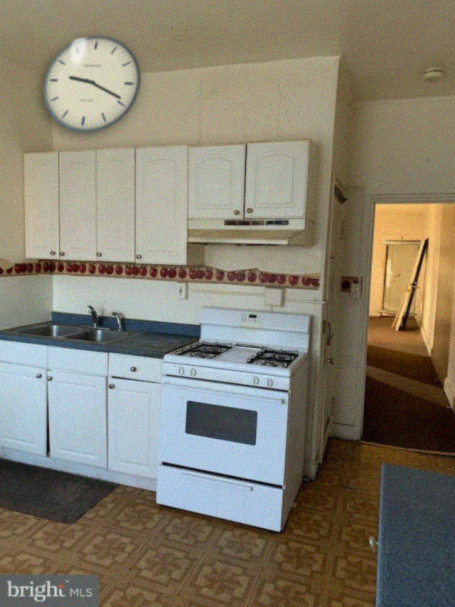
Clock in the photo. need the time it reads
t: 9:19
